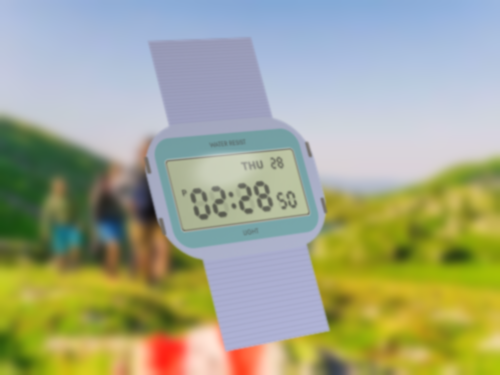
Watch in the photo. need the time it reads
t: 2:28:50
